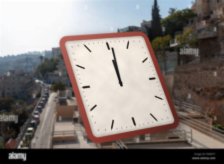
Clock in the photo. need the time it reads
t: 12:01
